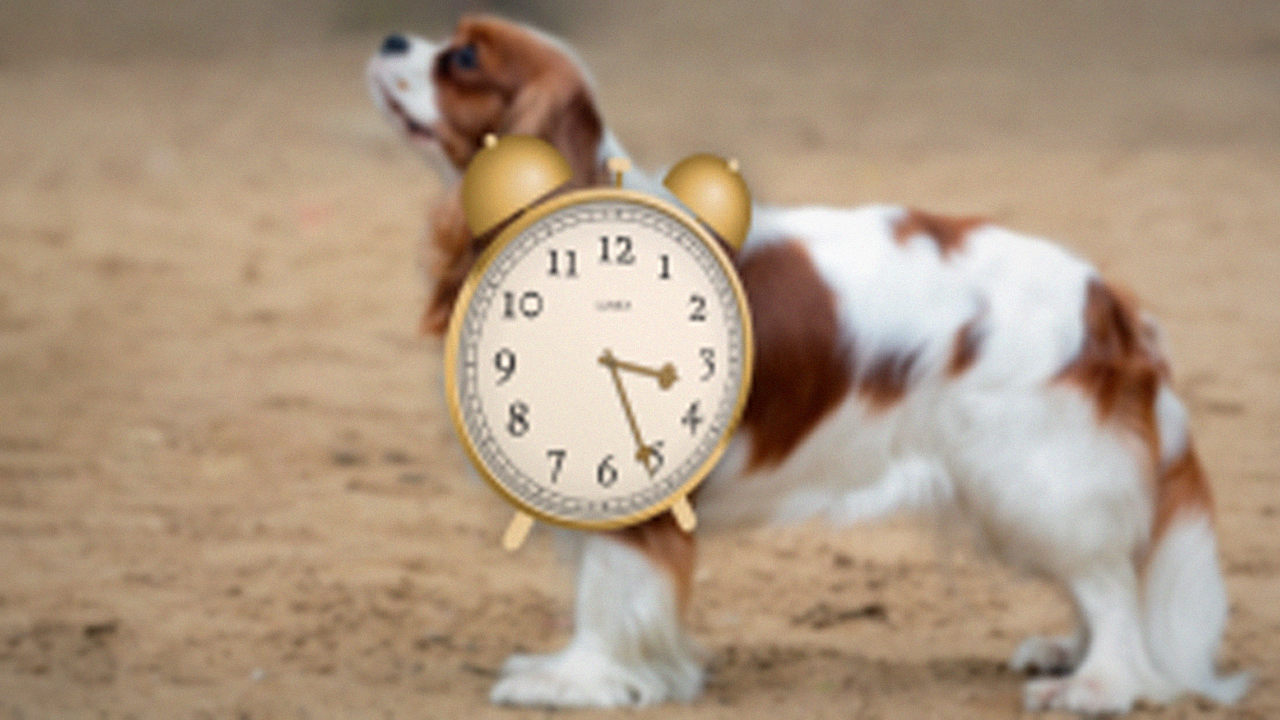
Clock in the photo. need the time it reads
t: 3:26
